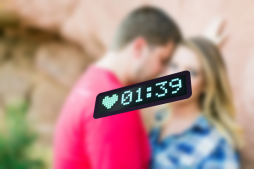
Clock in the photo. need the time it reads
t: 1:39
